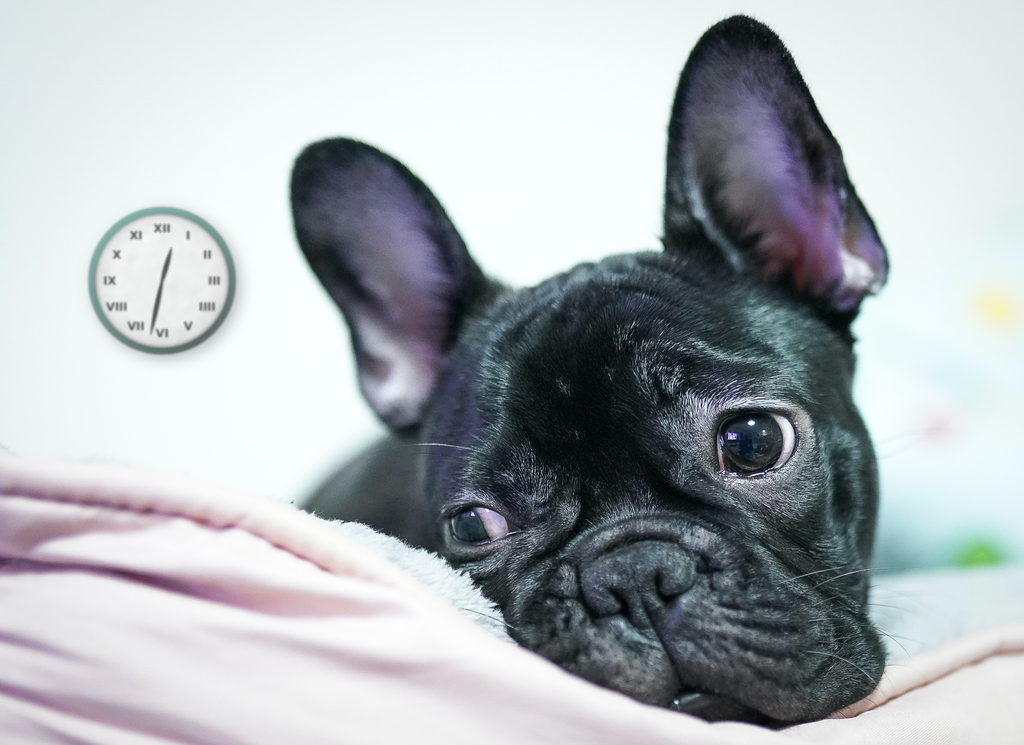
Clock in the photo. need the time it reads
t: 12:32
